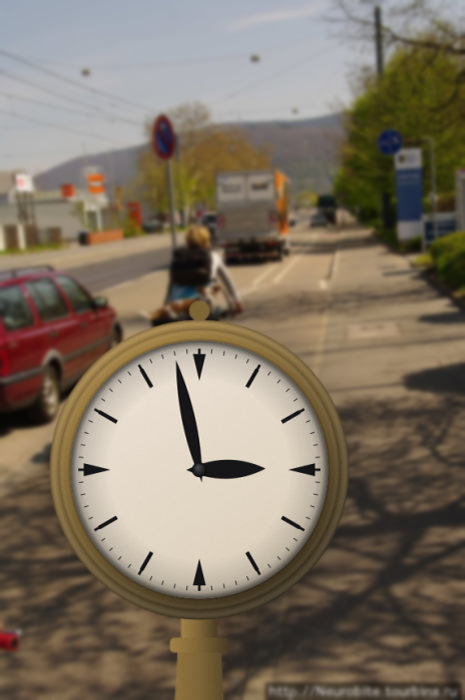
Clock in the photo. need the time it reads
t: 2:58
